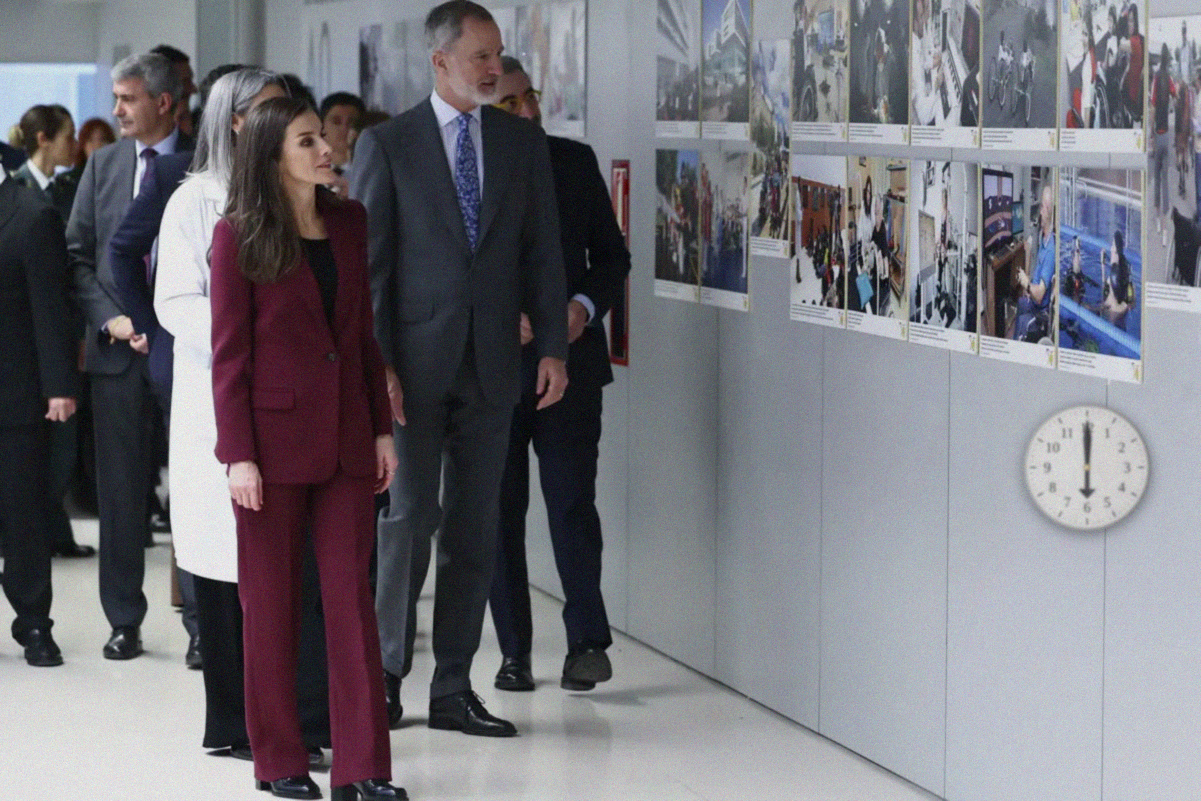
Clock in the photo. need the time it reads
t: 6:00
